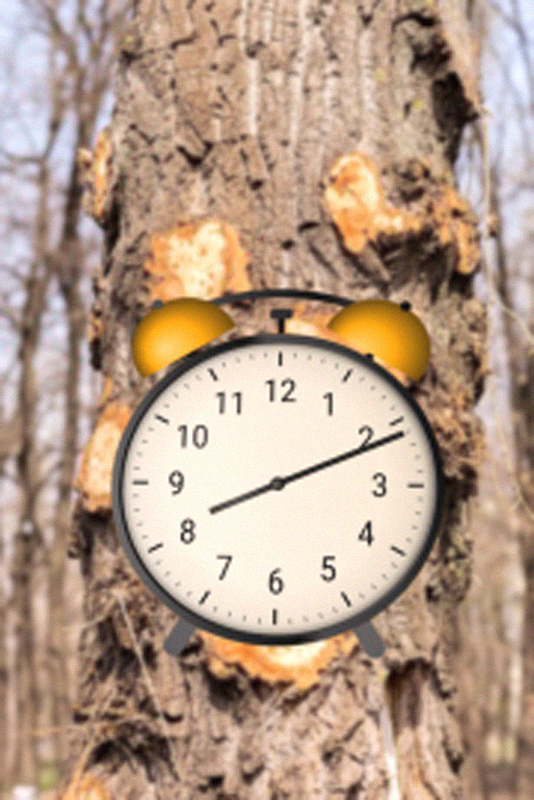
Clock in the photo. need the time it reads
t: 8:11
